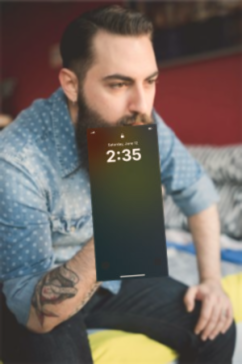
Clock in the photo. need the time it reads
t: 2:35
